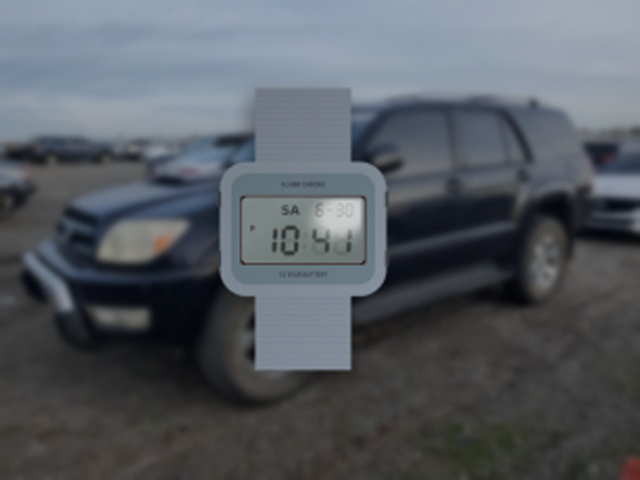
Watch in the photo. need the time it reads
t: 10:41
